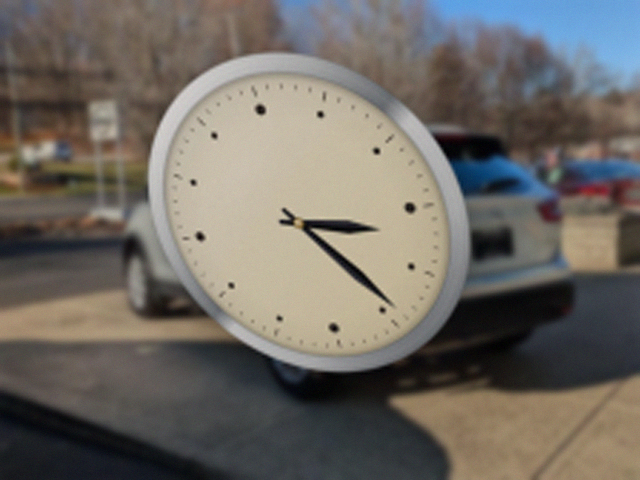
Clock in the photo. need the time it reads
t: 3:24
